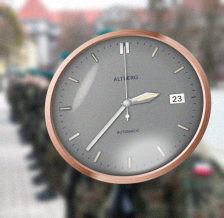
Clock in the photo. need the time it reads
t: 2:37:00
